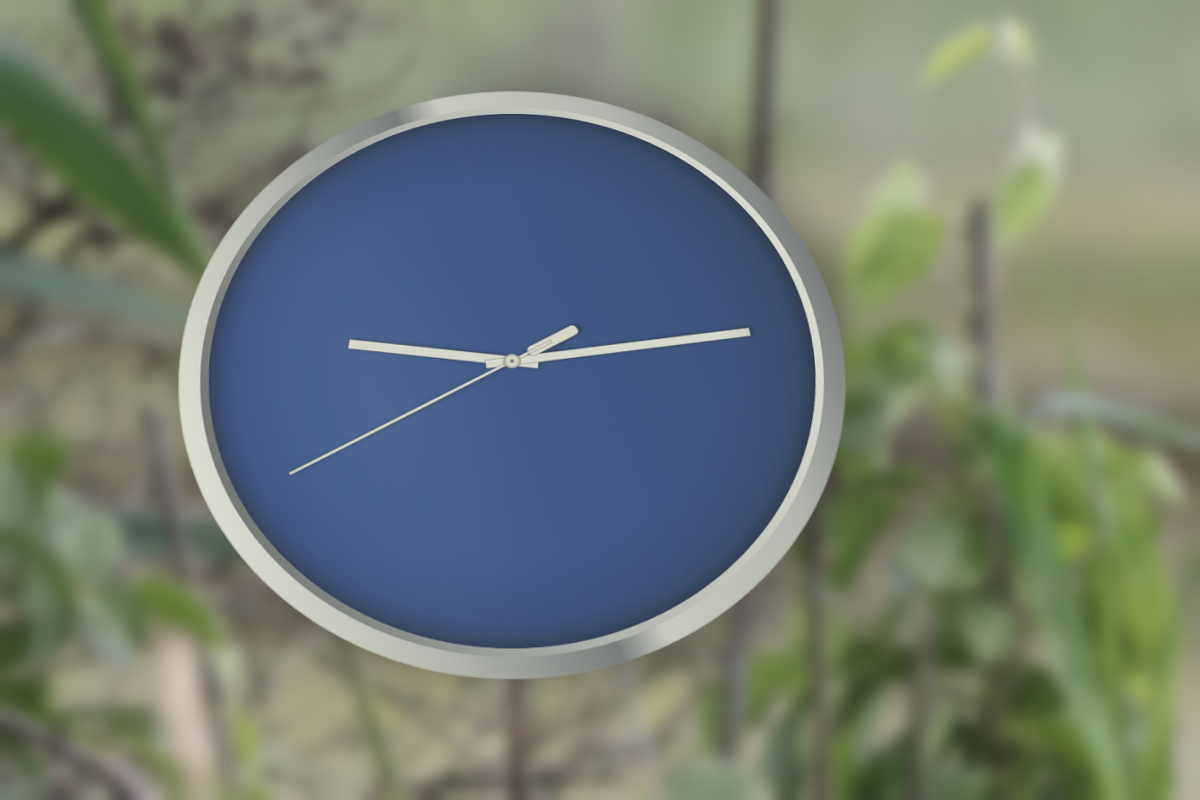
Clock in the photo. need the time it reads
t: 9:13:40
